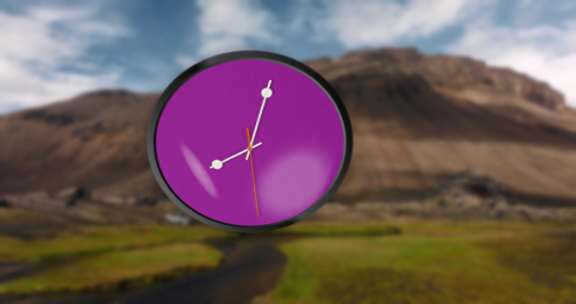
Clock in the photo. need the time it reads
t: 8:02:29
